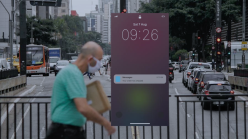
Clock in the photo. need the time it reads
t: 9:26
